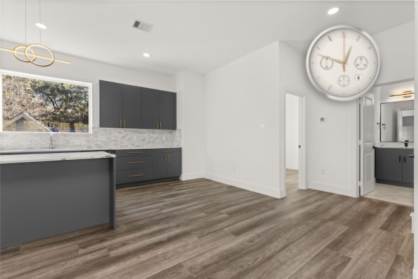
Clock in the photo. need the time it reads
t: 12:48
